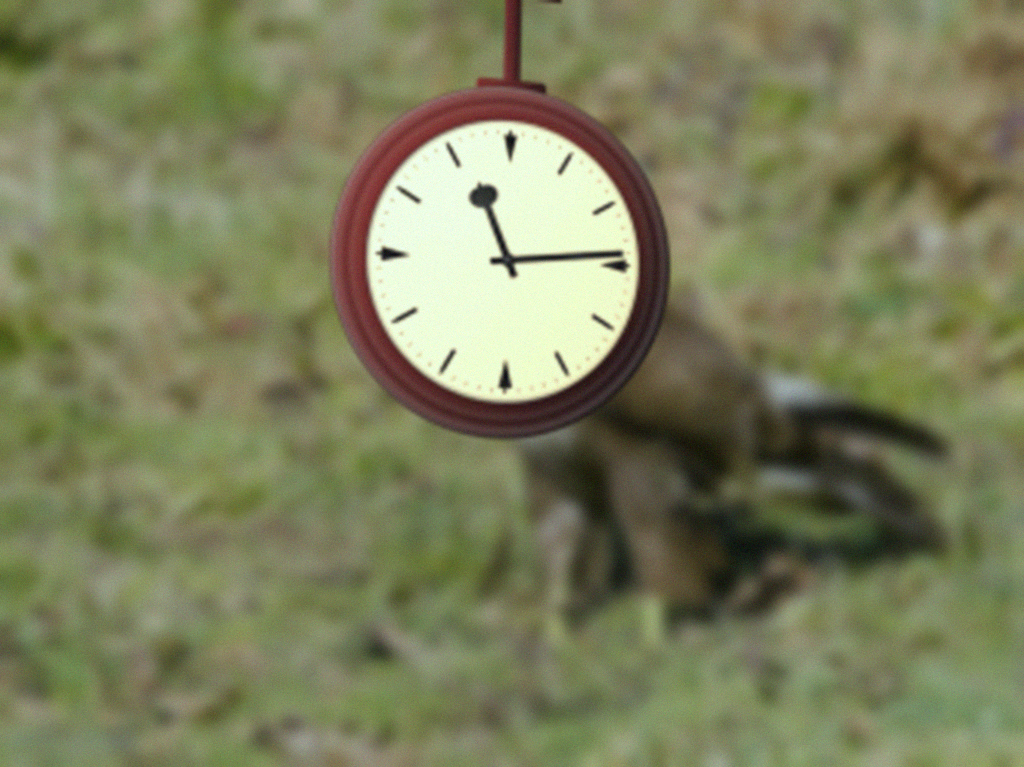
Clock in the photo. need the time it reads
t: 11:14
